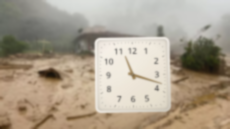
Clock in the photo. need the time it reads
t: 11:18
